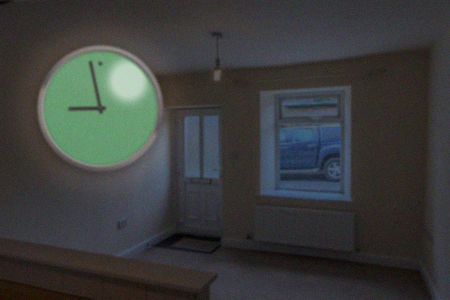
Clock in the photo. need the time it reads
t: 8:58
